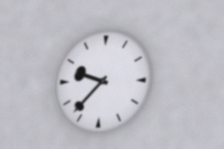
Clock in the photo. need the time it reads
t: 9:37
